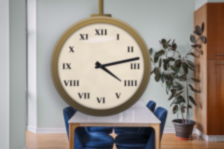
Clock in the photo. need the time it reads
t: 4:13
